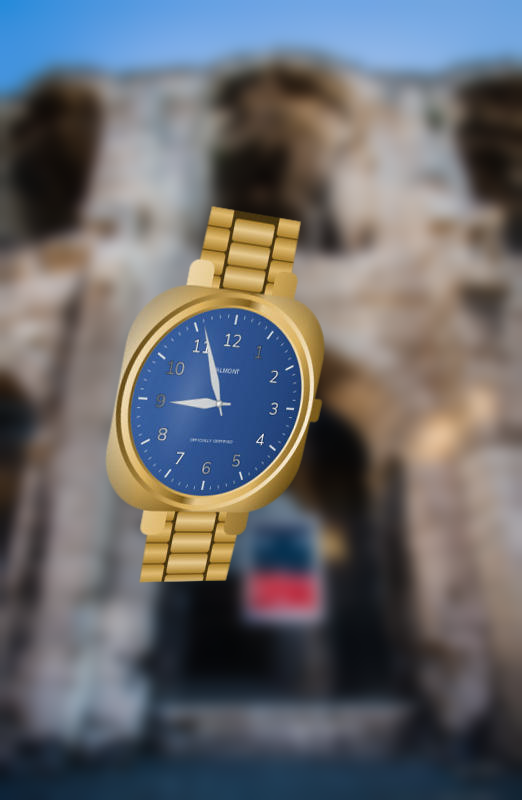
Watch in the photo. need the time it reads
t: 8:56
